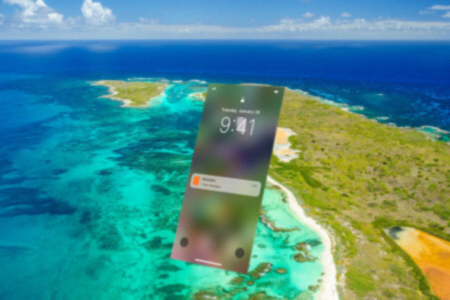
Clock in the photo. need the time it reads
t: 9:41
